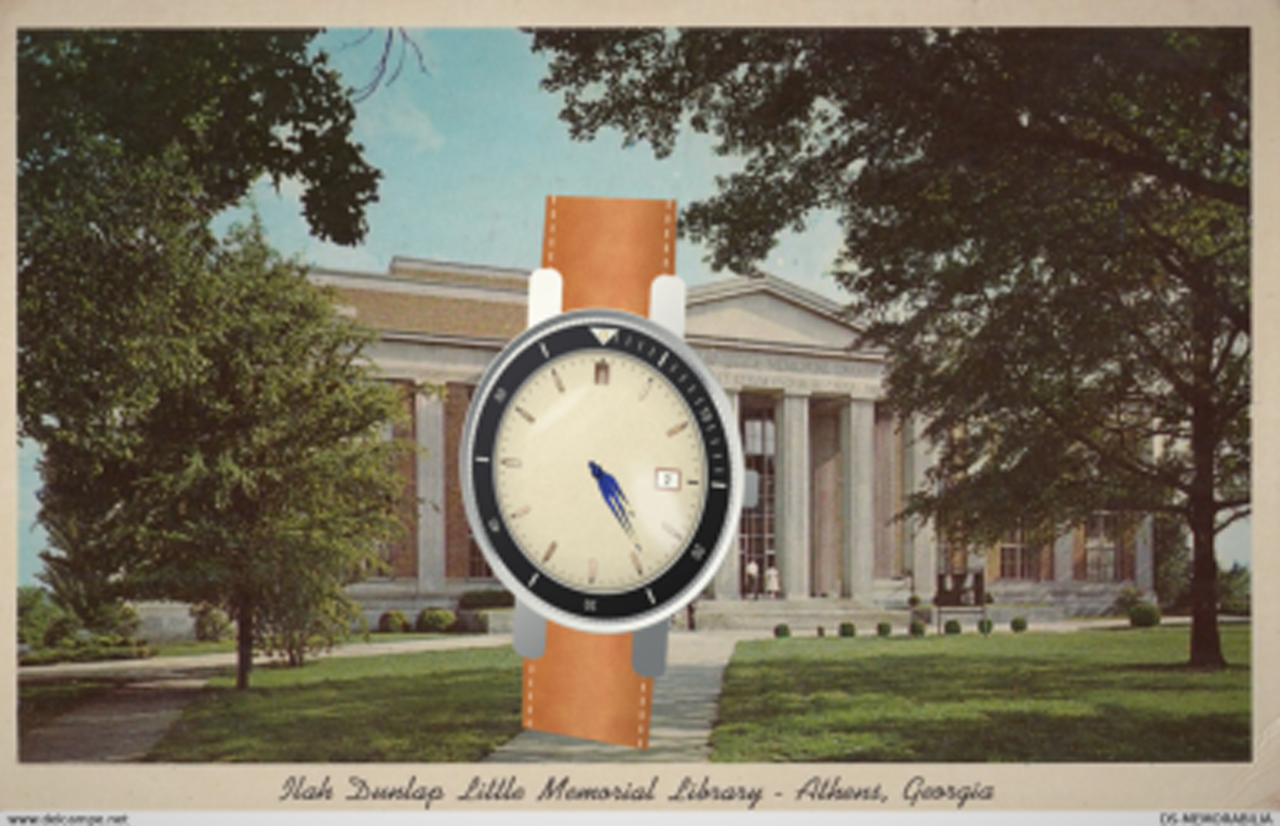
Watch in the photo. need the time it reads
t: 4:24
